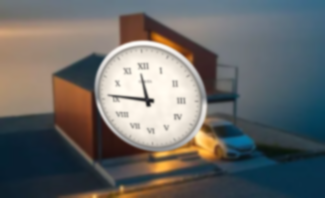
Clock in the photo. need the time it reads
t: 11:46
